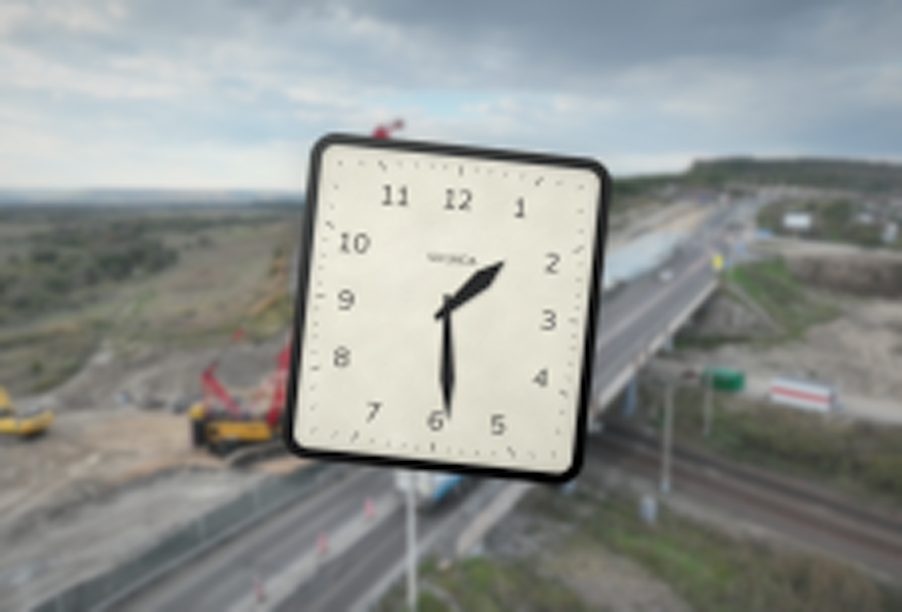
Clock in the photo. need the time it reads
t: 1:29
